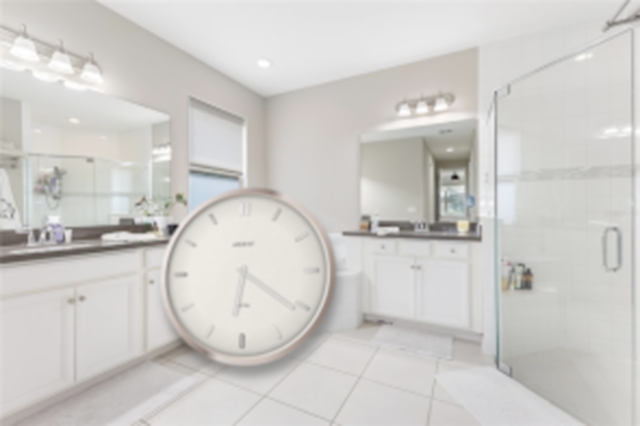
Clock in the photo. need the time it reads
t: 6:21
